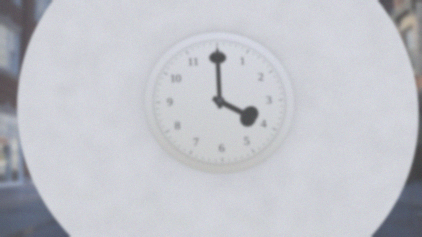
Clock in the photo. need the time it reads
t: 4:00
